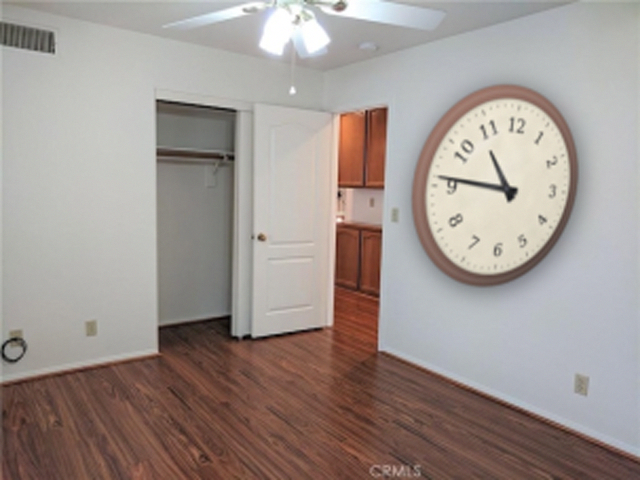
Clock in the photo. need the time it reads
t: 10:46
